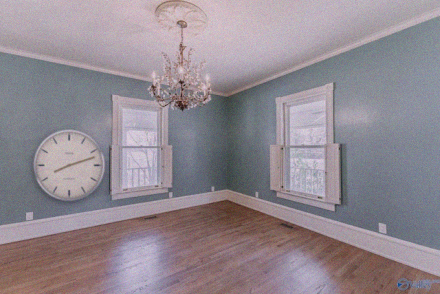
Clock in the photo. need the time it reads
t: 8:12
